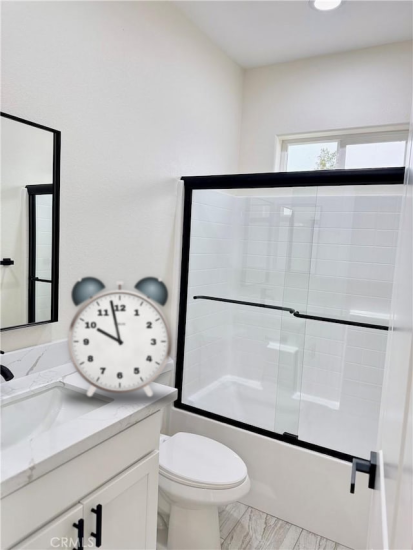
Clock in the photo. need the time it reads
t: 9:58
